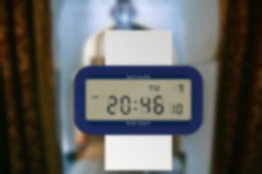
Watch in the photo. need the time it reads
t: 20:46
